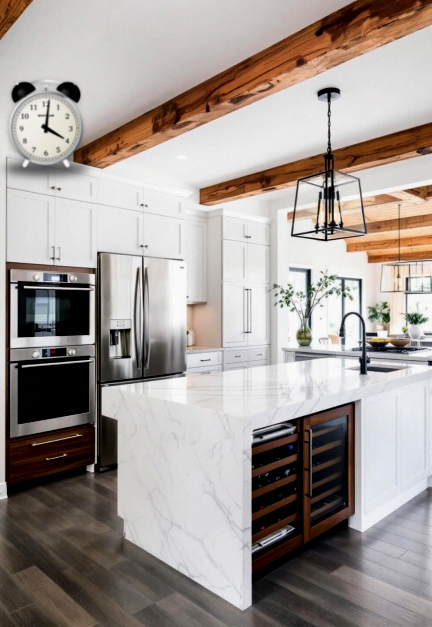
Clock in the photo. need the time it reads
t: 4:01
